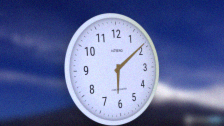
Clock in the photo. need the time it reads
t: 6:09
